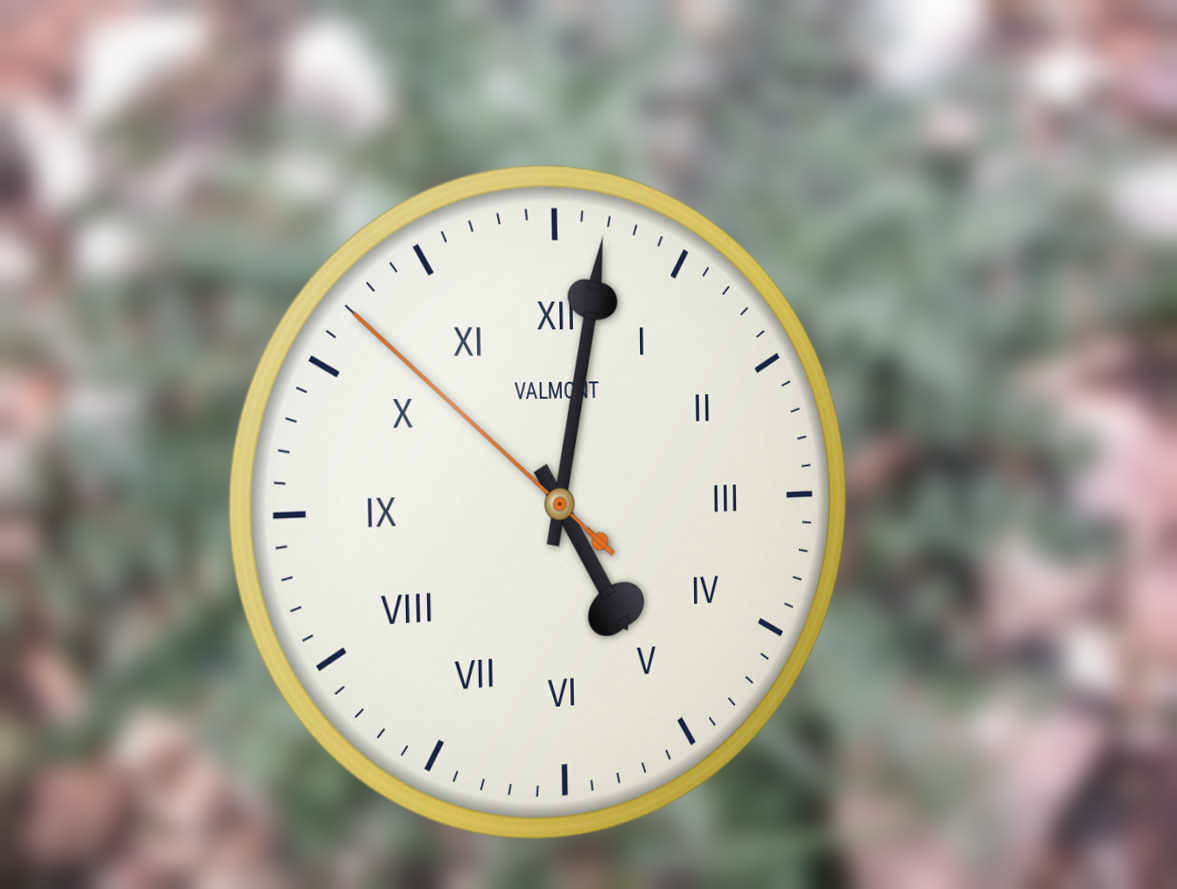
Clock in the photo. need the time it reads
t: 5:01:52
